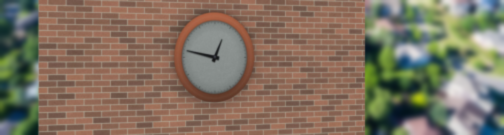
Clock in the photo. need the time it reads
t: 12:47
